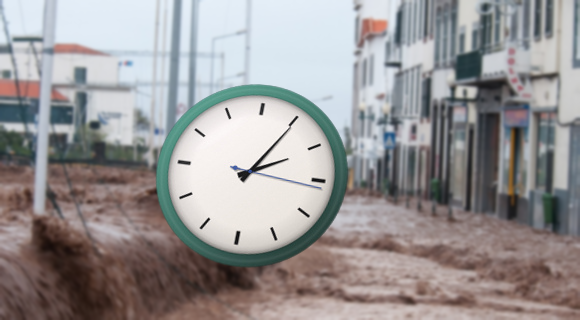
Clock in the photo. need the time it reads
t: 2:05:16
